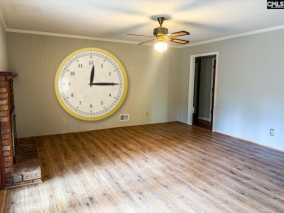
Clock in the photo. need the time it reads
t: 12:15
